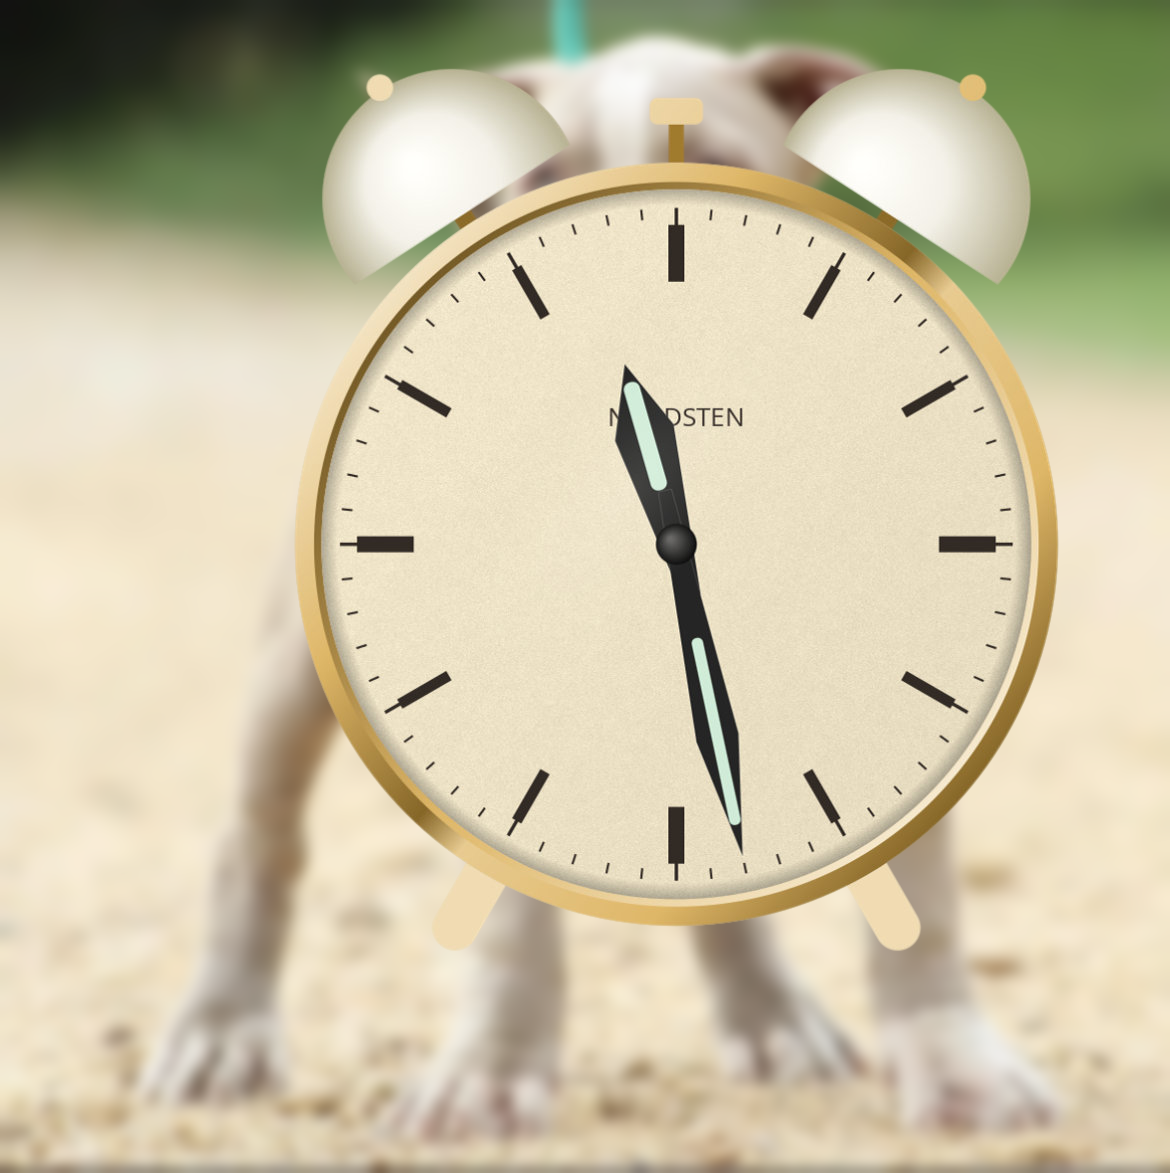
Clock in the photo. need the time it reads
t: 11:28
